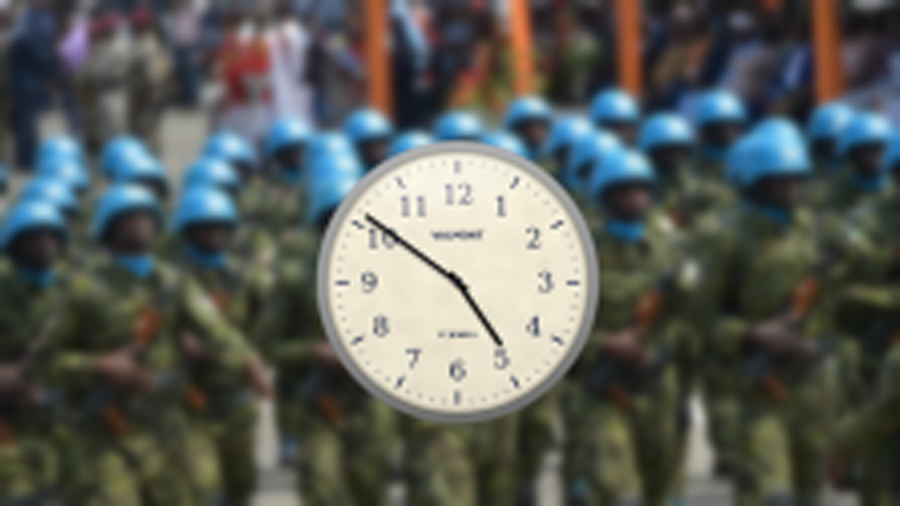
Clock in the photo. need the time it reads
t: 4:51
